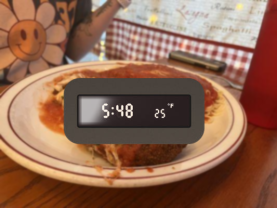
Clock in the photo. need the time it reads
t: 5:48
